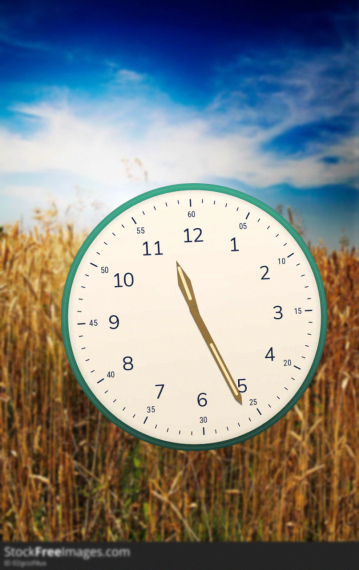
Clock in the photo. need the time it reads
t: 11:26
